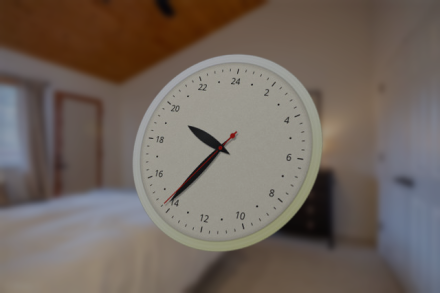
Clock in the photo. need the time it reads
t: 19:35:36
